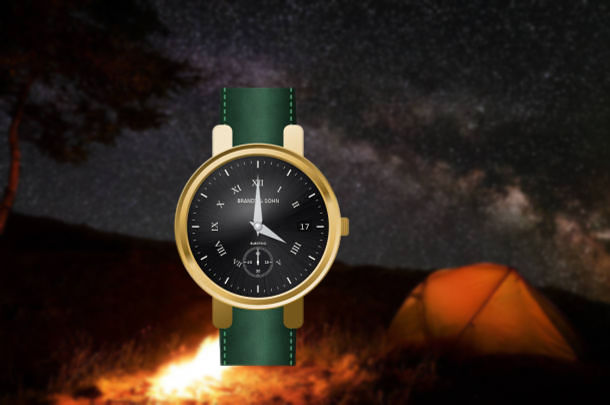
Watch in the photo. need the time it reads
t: 4:00
